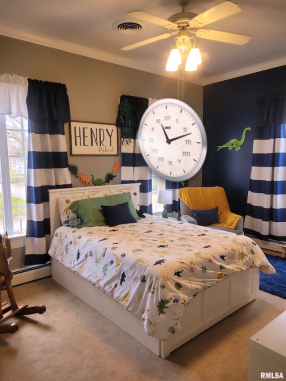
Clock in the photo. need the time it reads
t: 11:12
